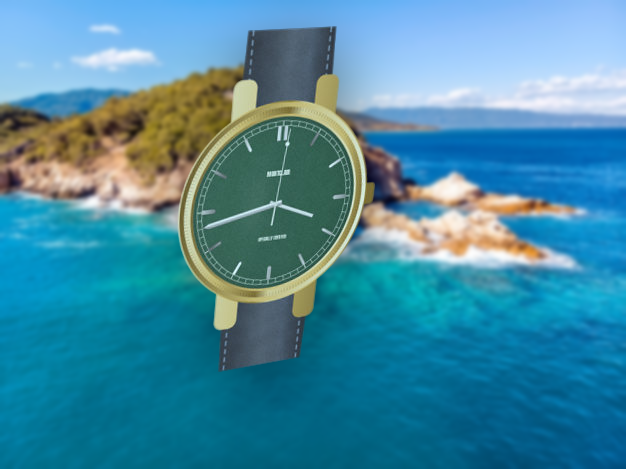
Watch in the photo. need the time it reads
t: 3:43:01
